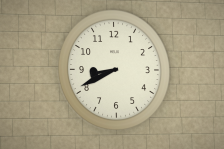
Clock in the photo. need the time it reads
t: 8:41
